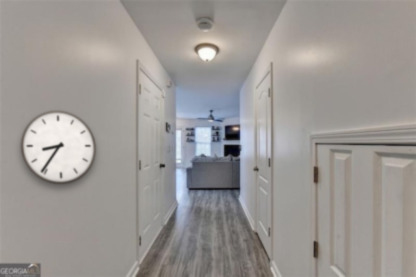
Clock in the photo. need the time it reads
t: 8:36
